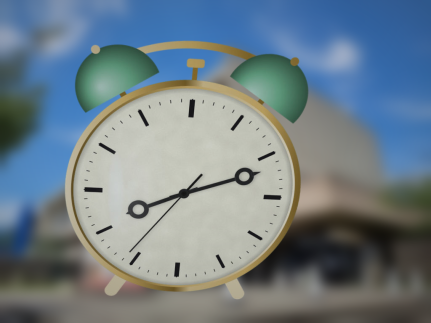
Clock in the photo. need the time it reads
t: 8:11:36
